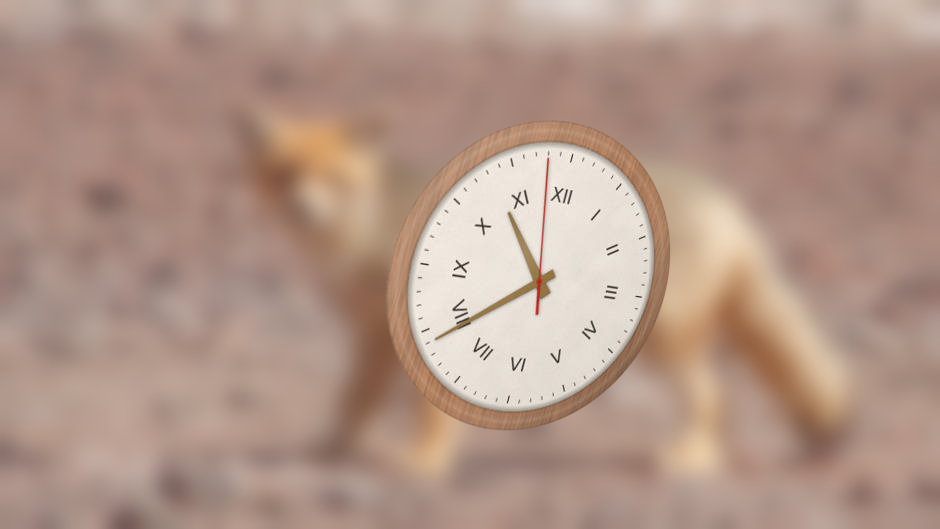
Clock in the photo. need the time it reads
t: 10:38:58
